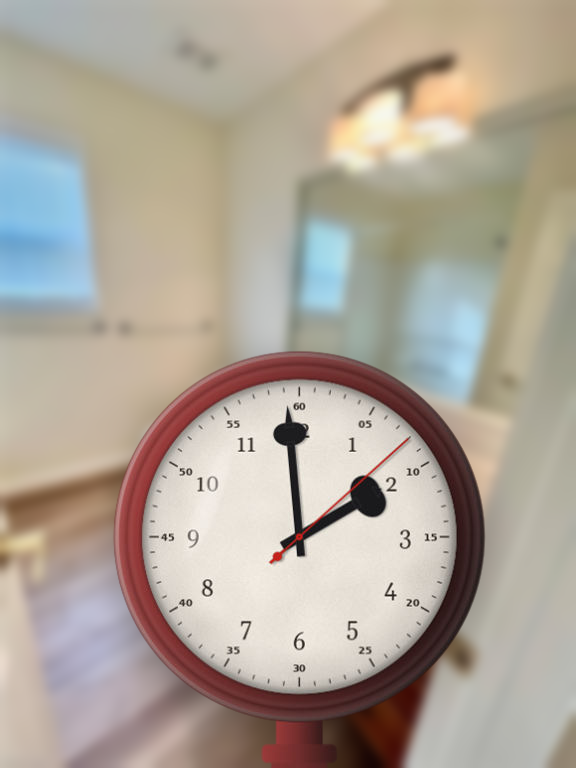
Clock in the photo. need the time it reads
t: 1:59:08
